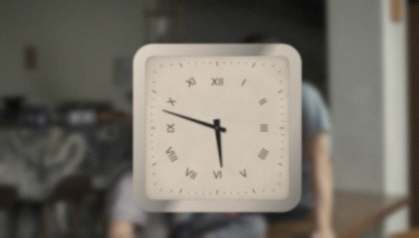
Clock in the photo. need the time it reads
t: 5:48
